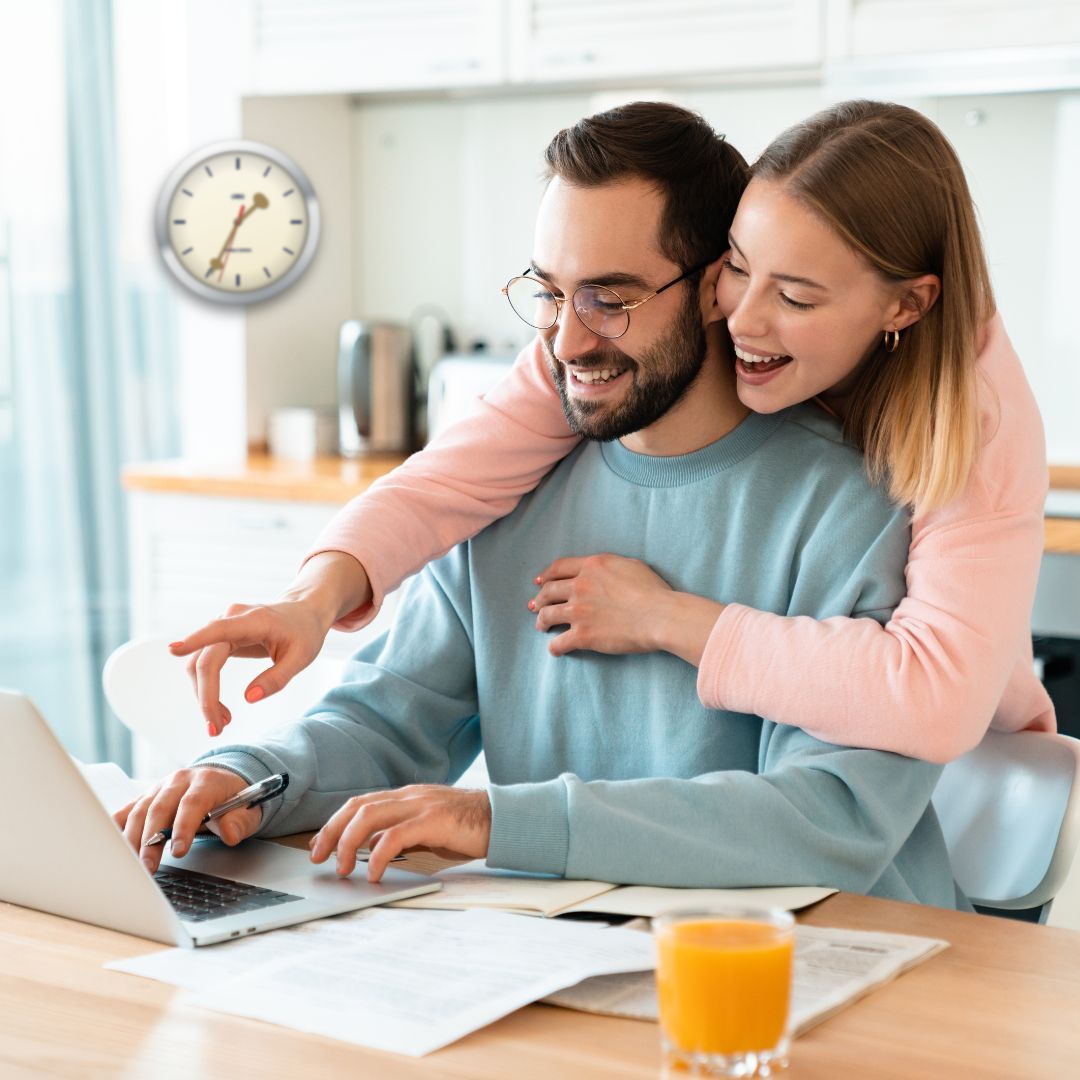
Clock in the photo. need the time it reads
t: 1:34:33
